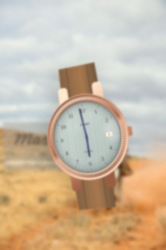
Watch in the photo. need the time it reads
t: 5:59
